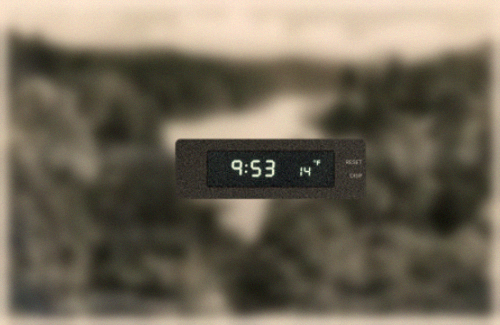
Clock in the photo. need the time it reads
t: 9:53
